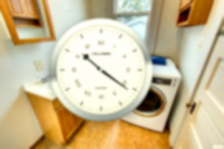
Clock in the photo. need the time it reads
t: 10:21
